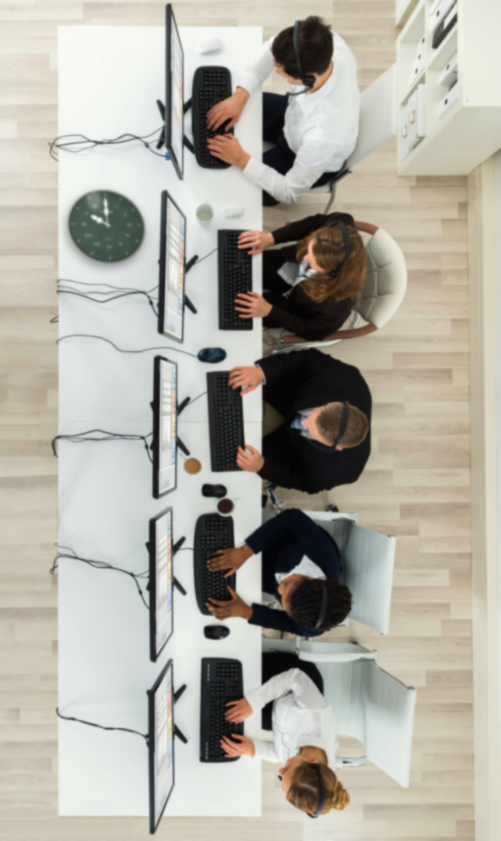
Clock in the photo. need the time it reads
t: 10:00
